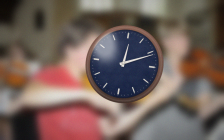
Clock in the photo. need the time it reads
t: 12:11
